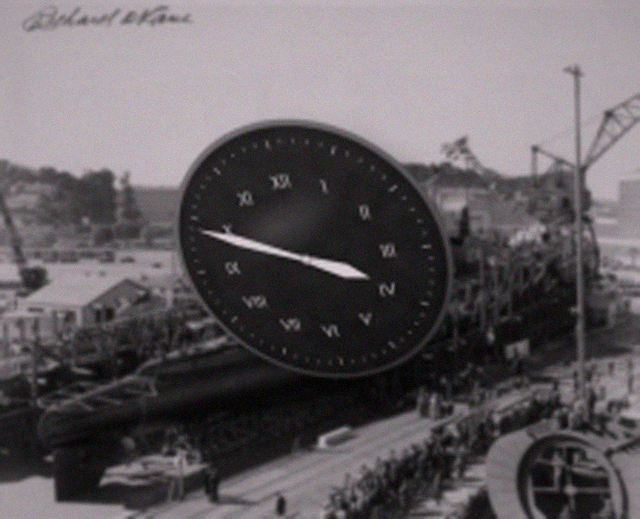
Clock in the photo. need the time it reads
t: 3:49
